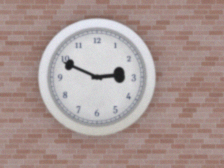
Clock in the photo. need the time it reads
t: 2:49
